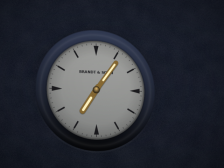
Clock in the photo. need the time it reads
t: 7:06
